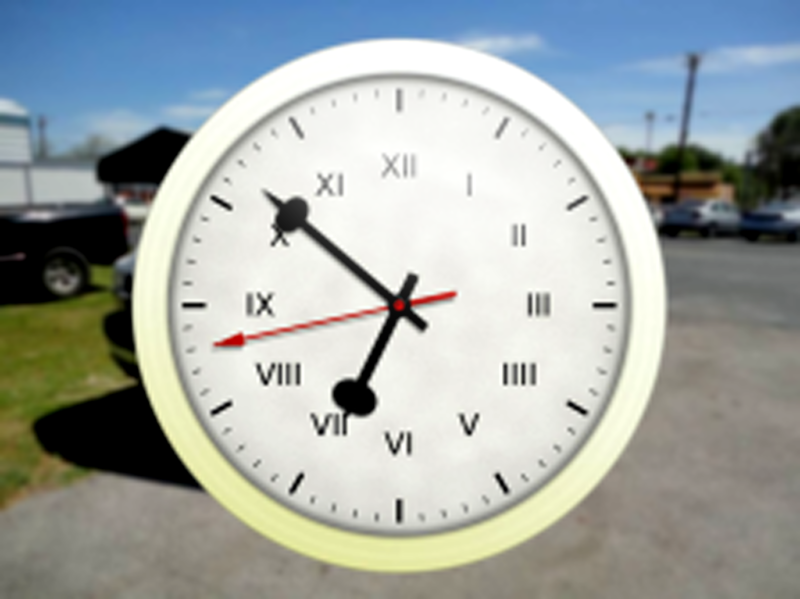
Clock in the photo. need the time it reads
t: 6:51:43
